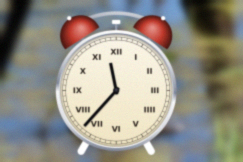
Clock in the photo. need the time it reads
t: 11:37
